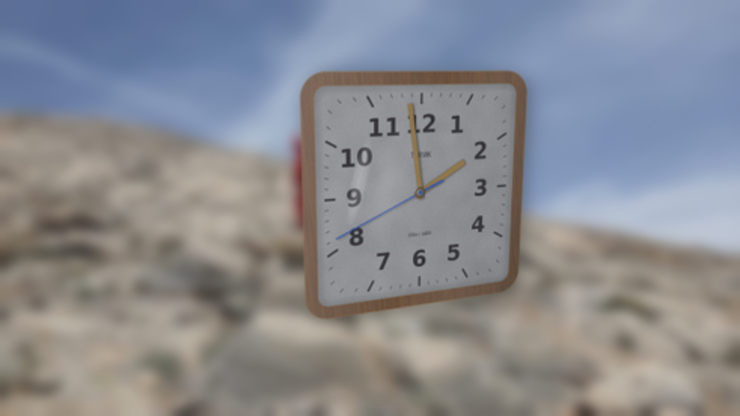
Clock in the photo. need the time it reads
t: 1:58:41
